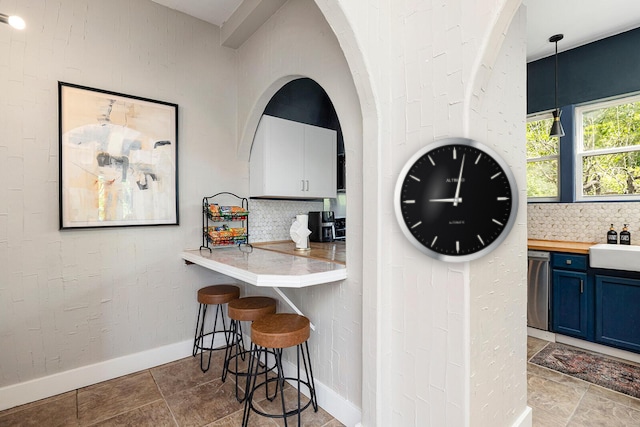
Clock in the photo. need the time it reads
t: 9:02
